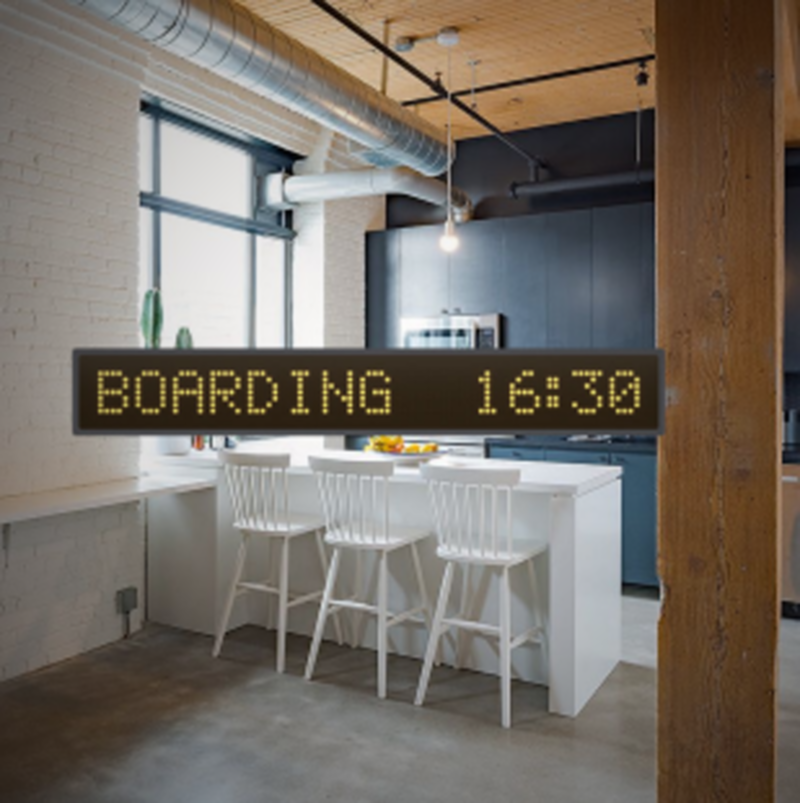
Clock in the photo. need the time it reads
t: 16:30
